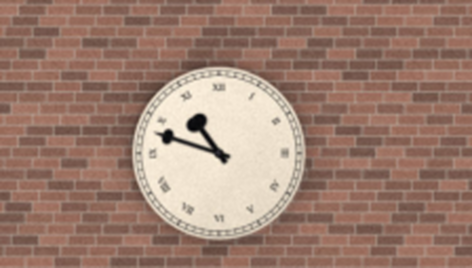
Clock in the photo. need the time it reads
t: 10:48
